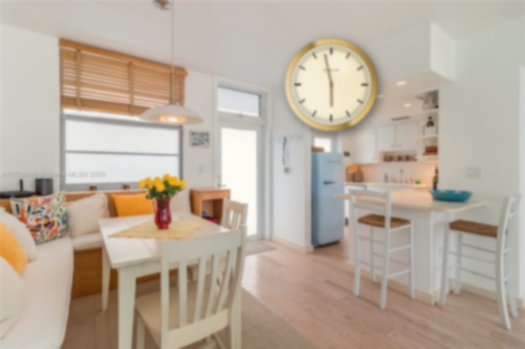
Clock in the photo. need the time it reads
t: 5:58
